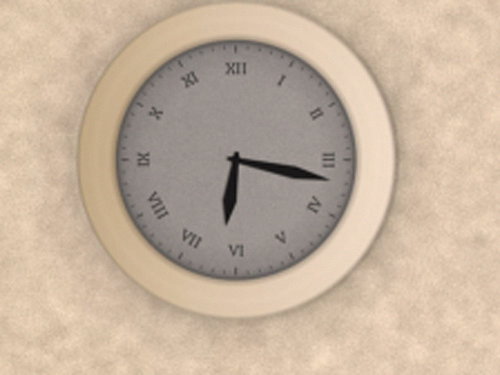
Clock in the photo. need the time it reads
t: 6:17
